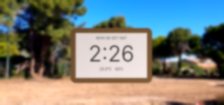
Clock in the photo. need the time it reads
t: 2:26
